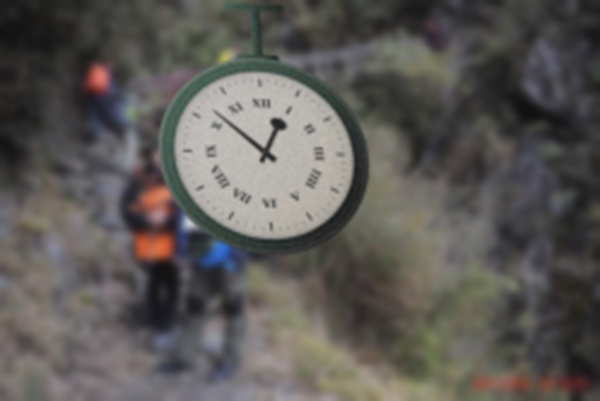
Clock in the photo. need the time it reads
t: 12:52
